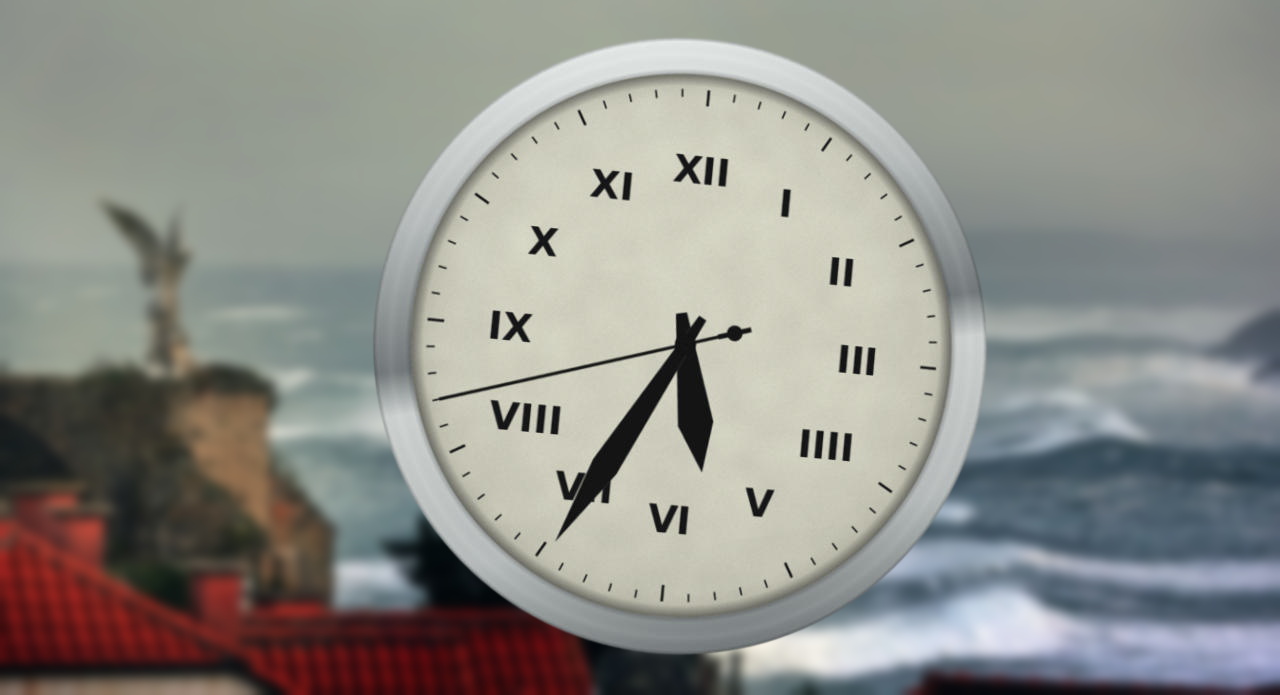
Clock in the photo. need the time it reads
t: 5:34:42
